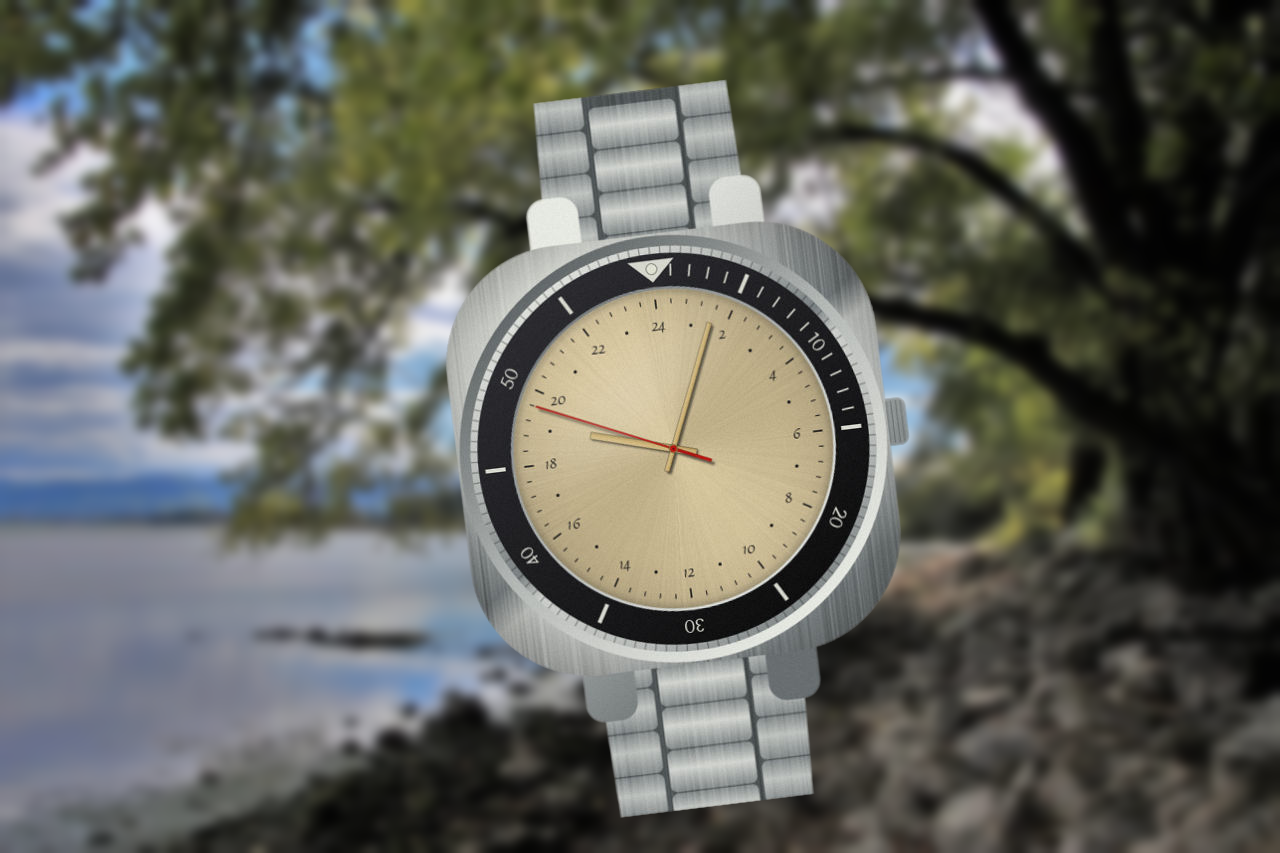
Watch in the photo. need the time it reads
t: 19:03:49
